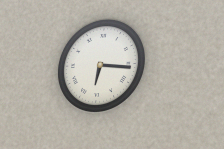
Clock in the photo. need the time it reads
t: 6:16
